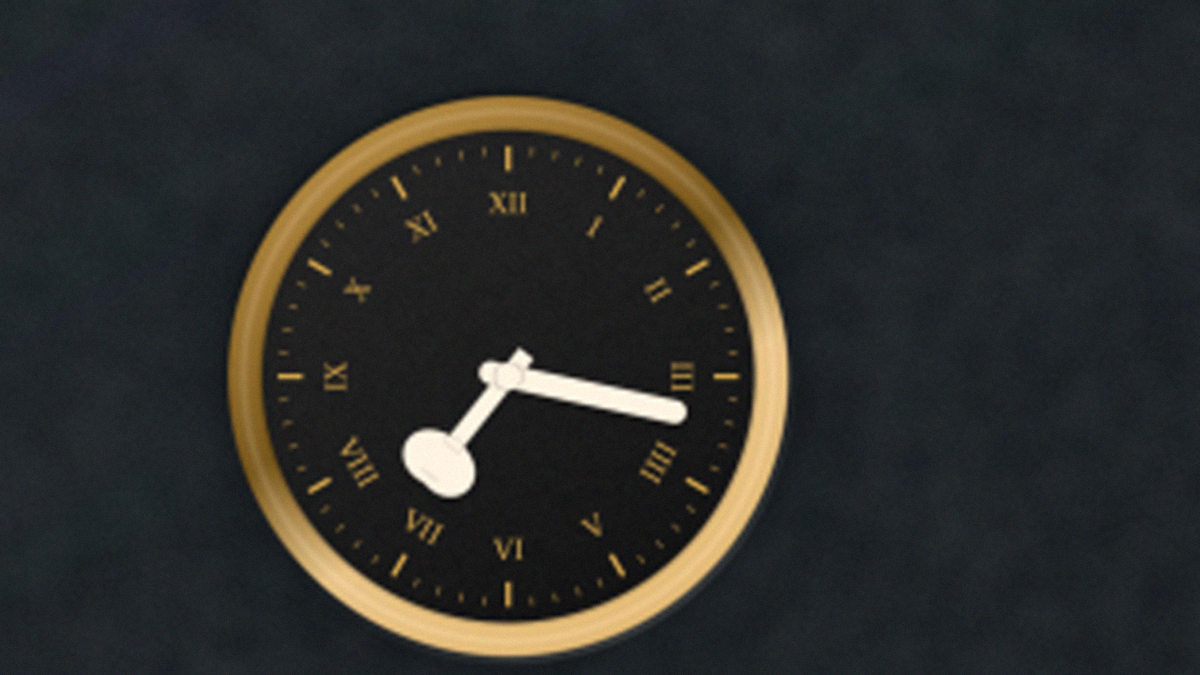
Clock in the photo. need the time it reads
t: 7:17
